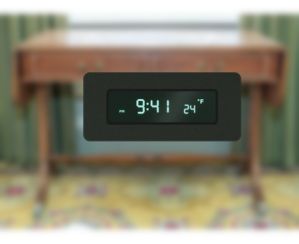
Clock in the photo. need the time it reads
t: 9:41
